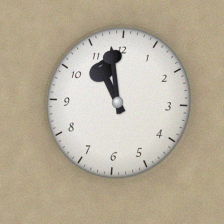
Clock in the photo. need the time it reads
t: 10:58
